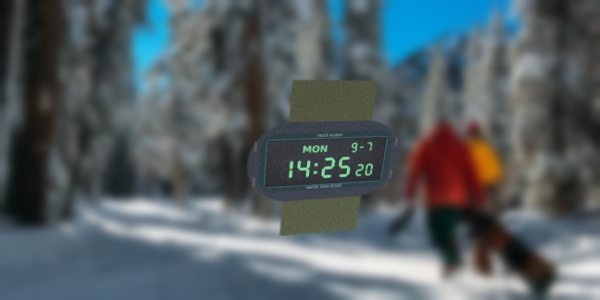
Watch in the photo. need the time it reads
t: 14:25:20
